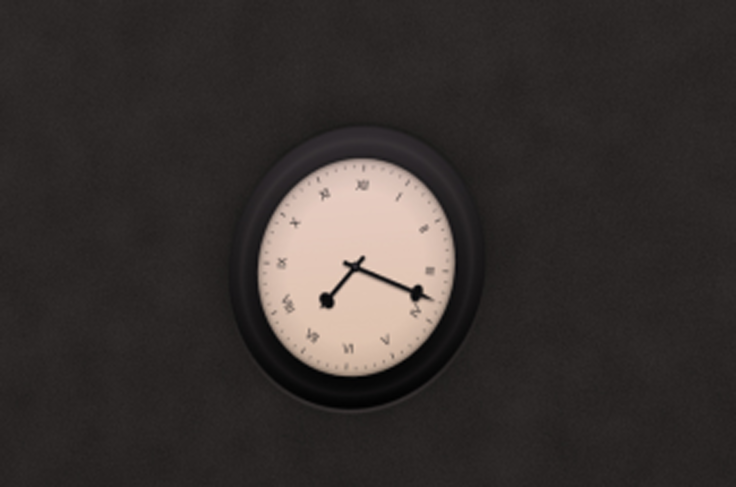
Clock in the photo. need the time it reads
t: 7:18
